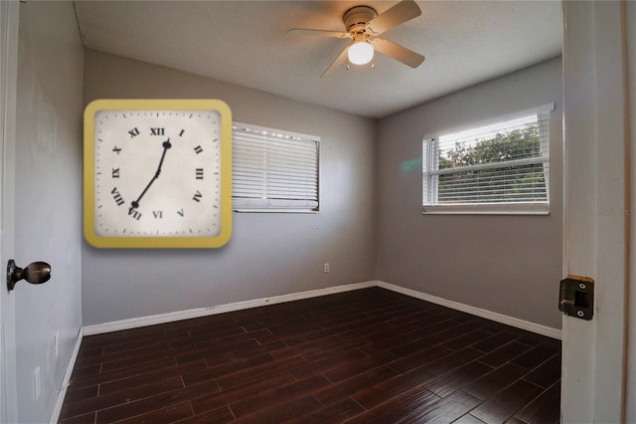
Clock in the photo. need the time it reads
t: 12:36
